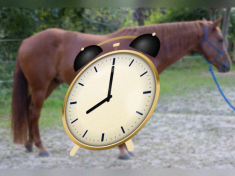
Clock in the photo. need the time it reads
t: 8:00
